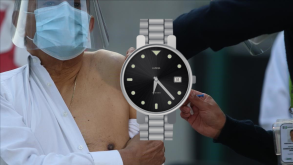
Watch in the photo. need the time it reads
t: 6:23
